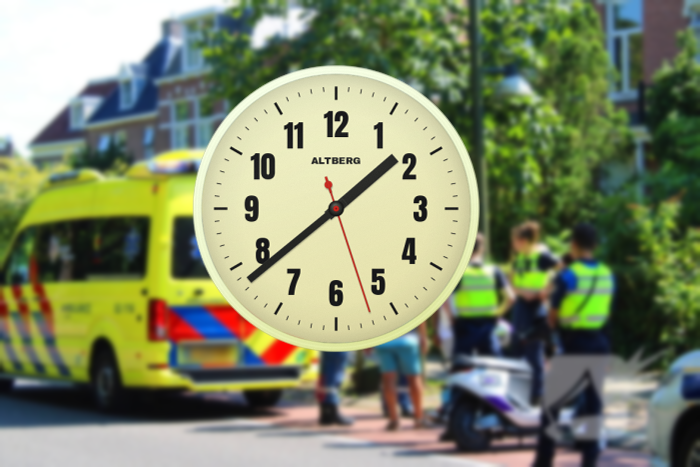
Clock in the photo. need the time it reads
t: 1:38:27
